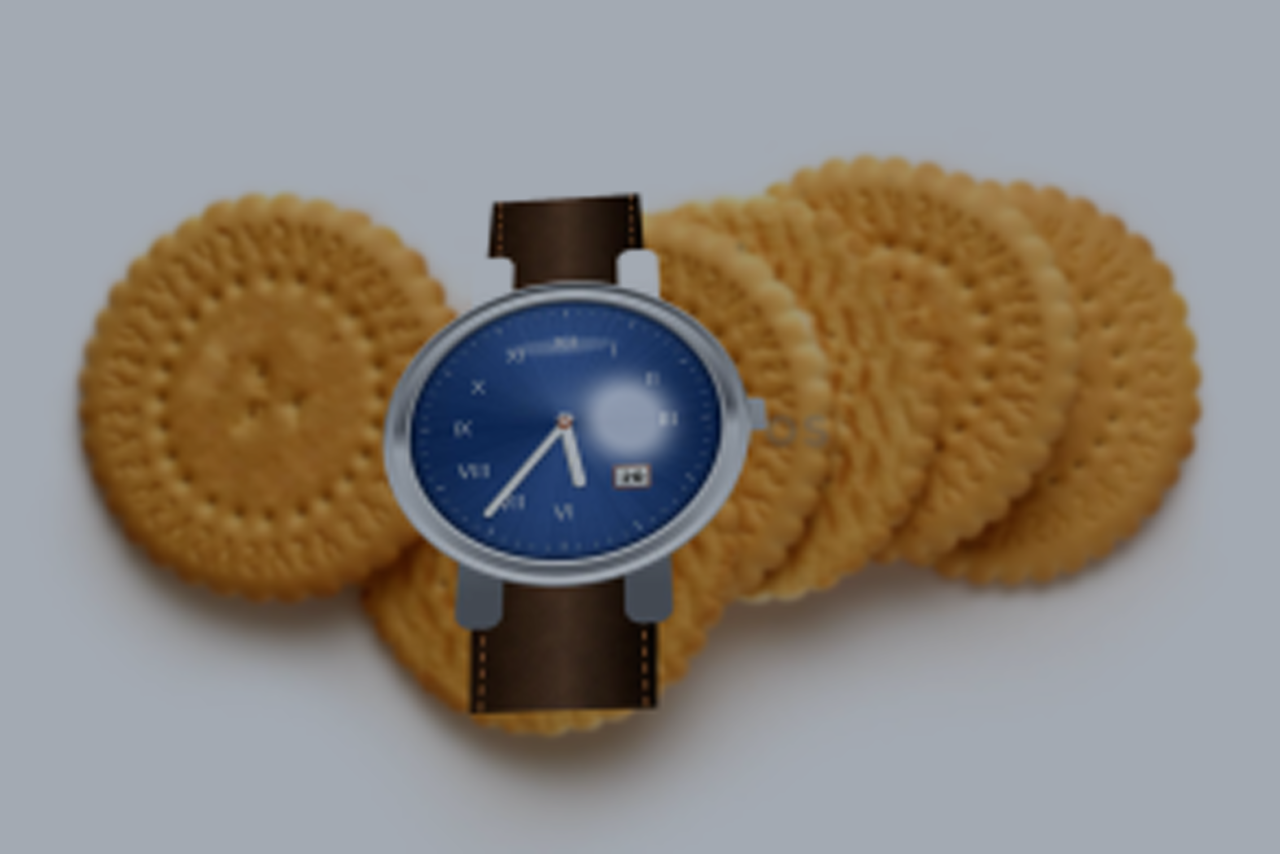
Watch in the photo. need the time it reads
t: 5:36
